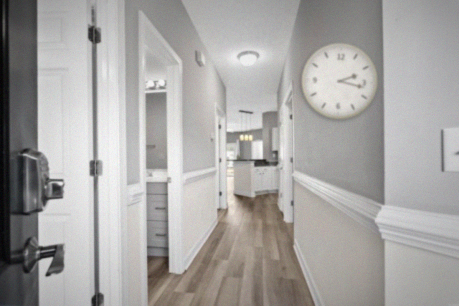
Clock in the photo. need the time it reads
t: 2:17
